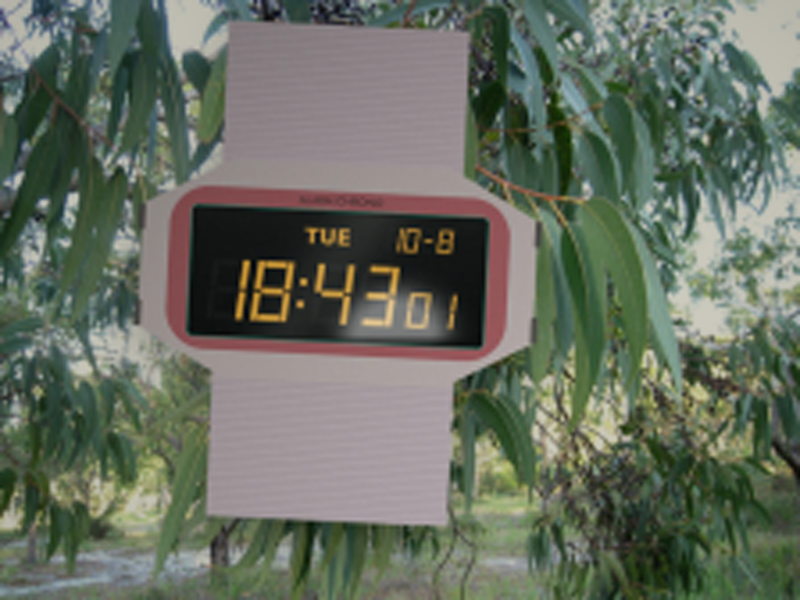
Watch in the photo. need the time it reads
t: 18:43:01
